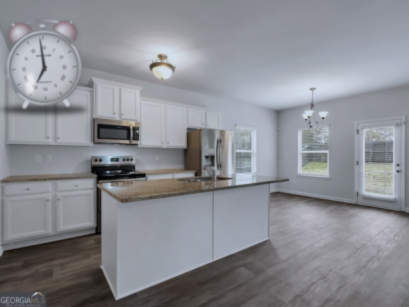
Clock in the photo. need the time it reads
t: 6:59
